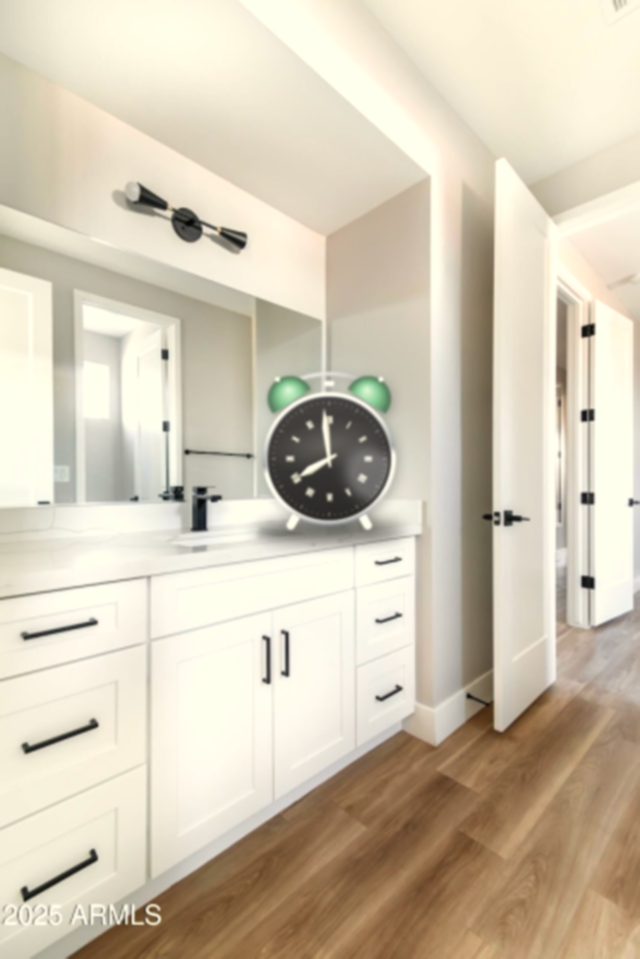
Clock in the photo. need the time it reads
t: 7:59
